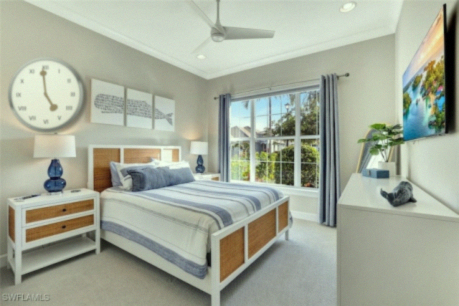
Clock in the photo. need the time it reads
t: 4:59
